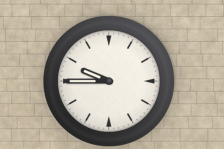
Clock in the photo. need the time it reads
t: 9:45
